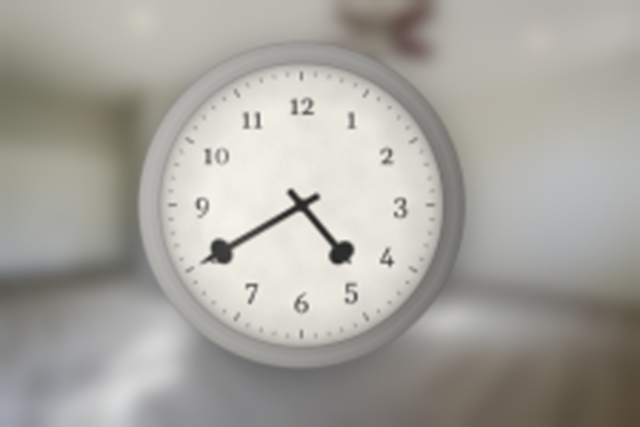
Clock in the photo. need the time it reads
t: 4:40
